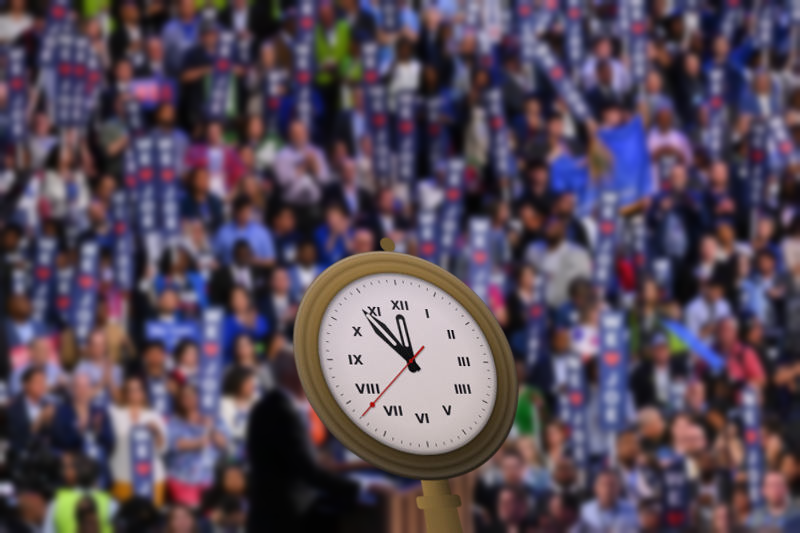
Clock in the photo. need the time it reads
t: 11:53:38
